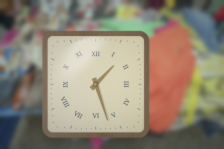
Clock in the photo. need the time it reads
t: 1:27
